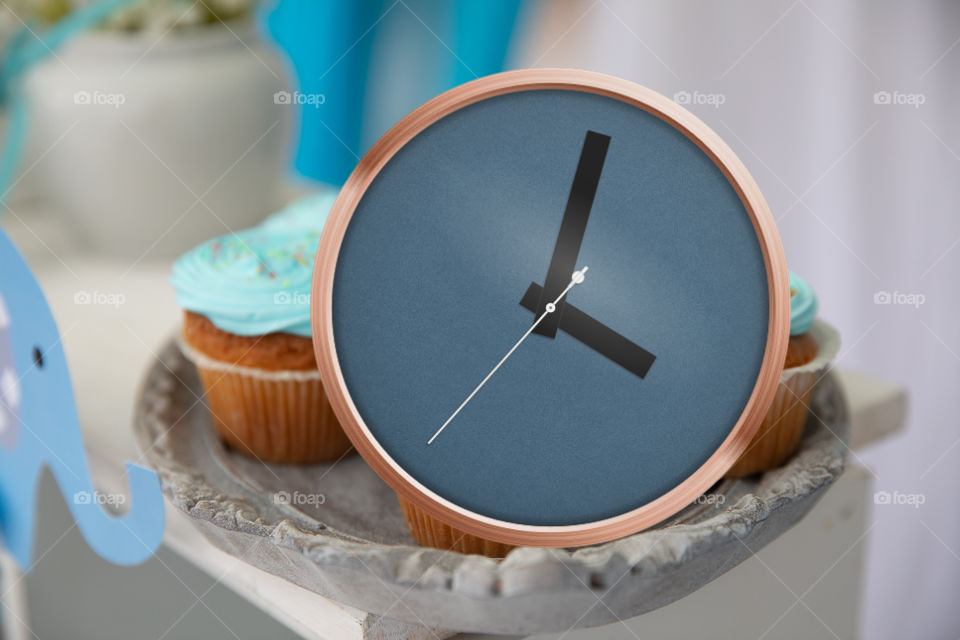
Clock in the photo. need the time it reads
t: 4:02:37
